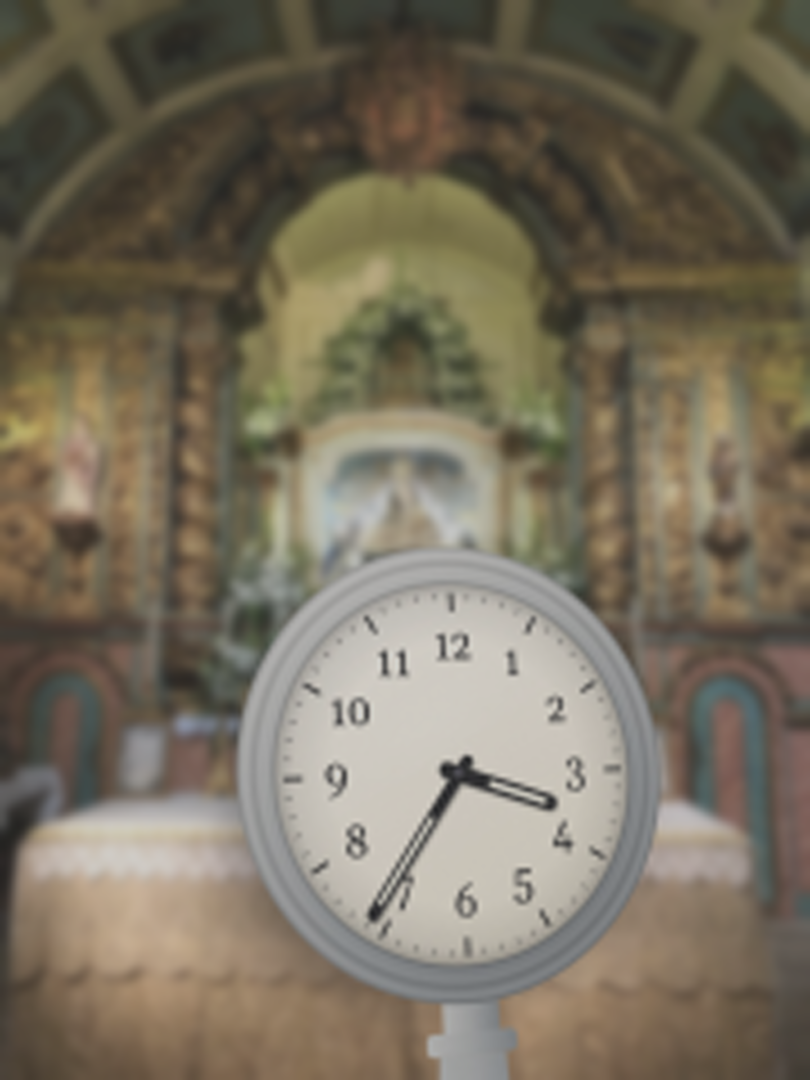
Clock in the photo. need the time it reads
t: 3:36
